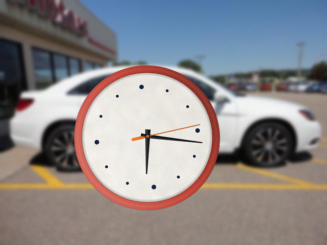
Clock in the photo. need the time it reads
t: 6:17:14
